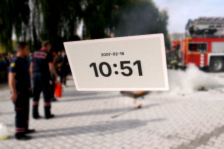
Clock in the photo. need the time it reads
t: 10:51
